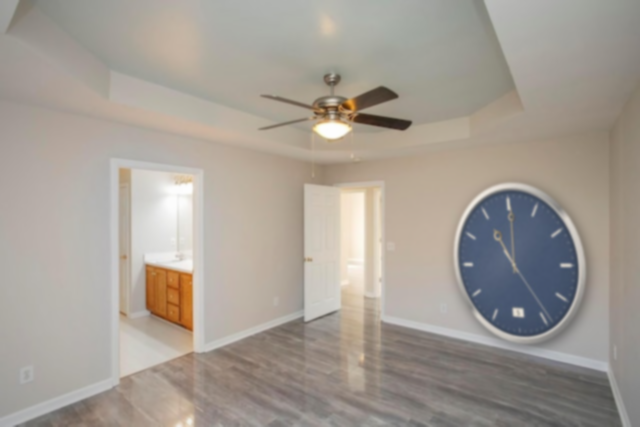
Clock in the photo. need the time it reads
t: 11:00:24
